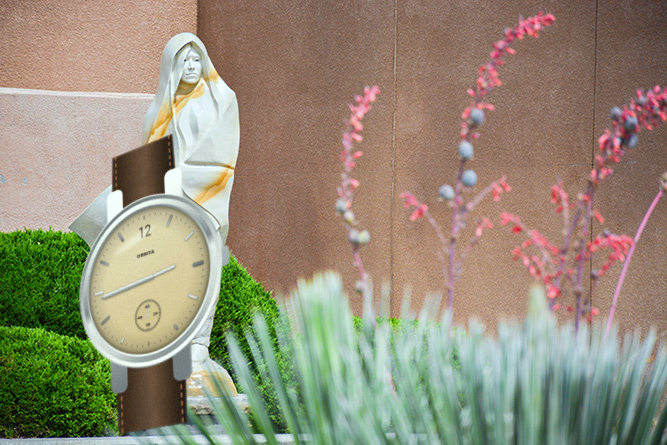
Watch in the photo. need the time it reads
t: 2:44
